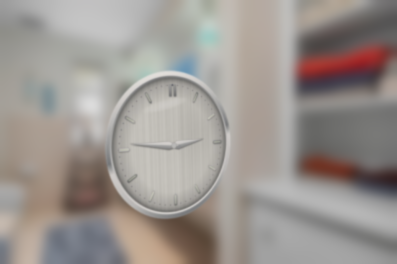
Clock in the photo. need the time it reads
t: 2:46
